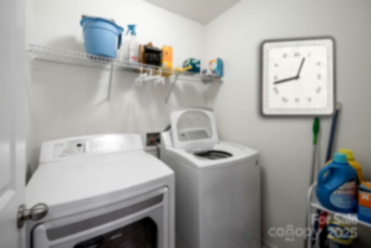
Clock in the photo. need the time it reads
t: 12:43
